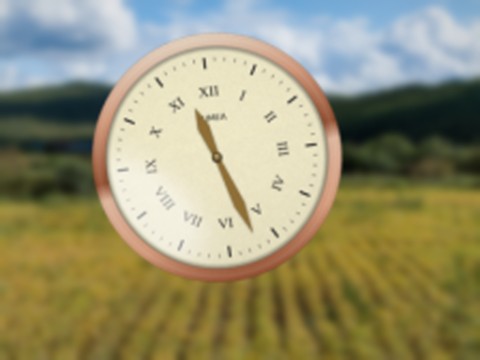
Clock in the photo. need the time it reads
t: 11:27
